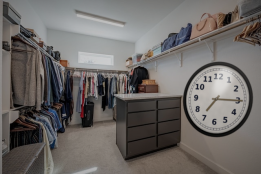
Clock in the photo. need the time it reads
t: 7:15
